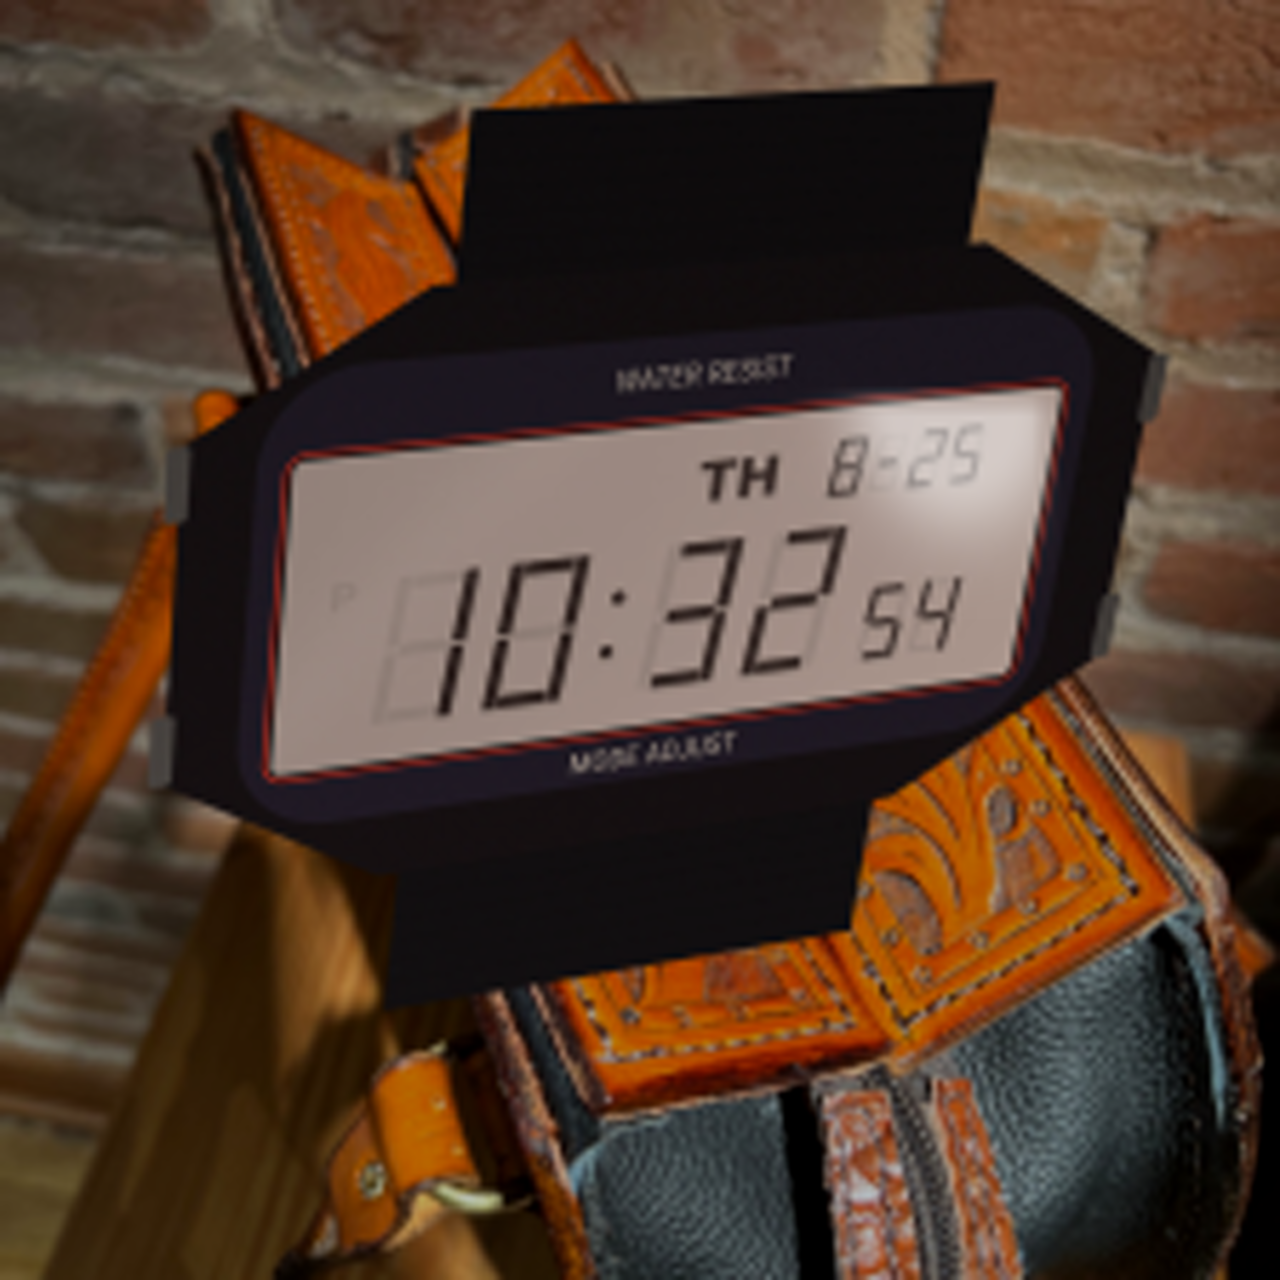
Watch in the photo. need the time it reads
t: 10:32:54
